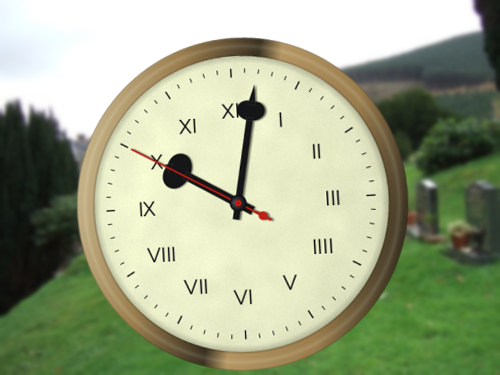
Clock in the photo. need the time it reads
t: 10:01:50
